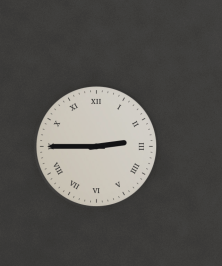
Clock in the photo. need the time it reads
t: 2:45
